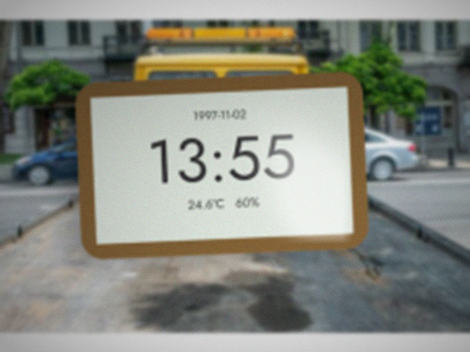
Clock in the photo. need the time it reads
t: 13:55
